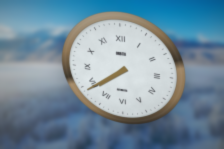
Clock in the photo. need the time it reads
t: 7:39
